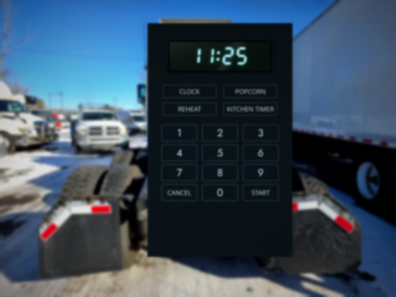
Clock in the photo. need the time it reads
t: 11:25
